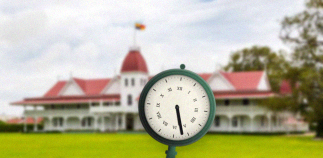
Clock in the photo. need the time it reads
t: 5:27
